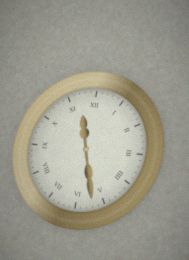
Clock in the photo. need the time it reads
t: 11:27
